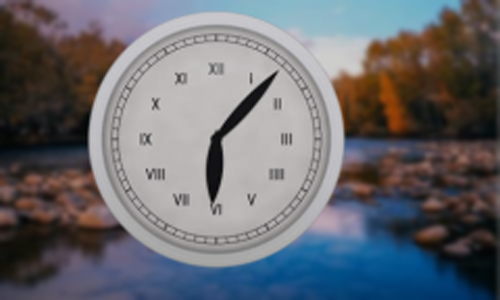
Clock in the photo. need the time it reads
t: 6:07
